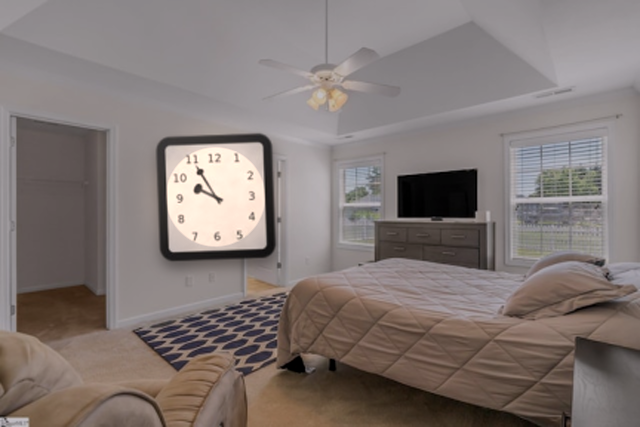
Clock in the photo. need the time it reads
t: 9:55
